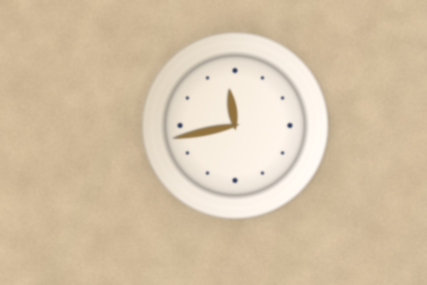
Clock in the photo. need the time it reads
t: 11:43
